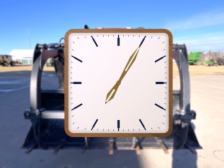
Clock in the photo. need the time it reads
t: 7:05
